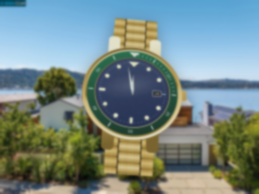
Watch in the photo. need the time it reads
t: 11:58
